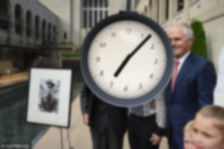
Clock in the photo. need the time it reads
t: 7:07
